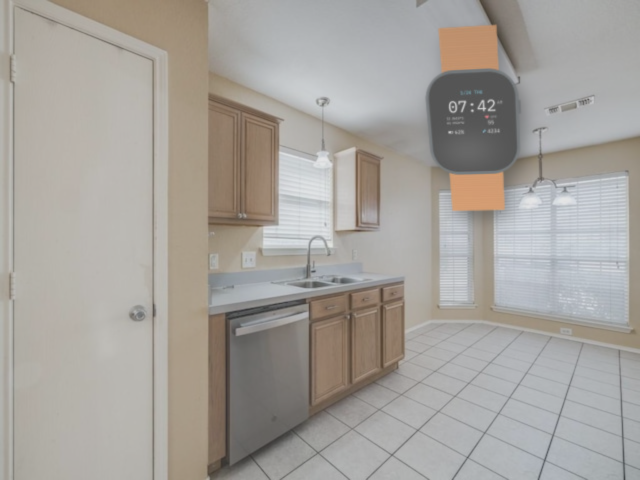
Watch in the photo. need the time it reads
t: 7:42
